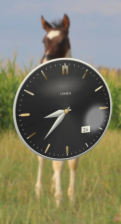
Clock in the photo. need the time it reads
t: 8:37
